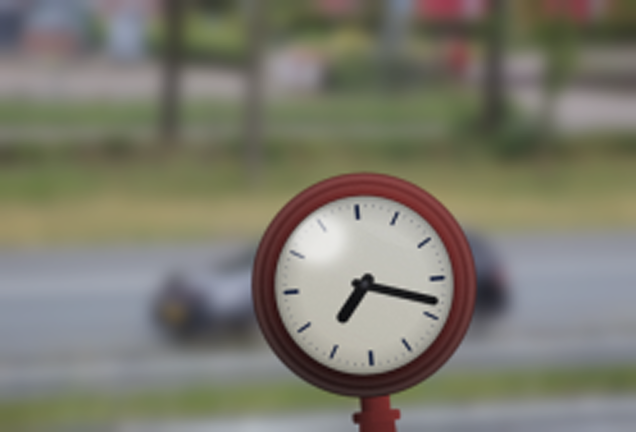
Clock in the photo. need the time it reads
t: 7:18
